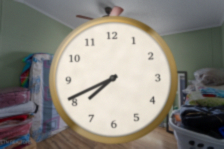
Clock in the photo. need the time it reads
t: 7:41
